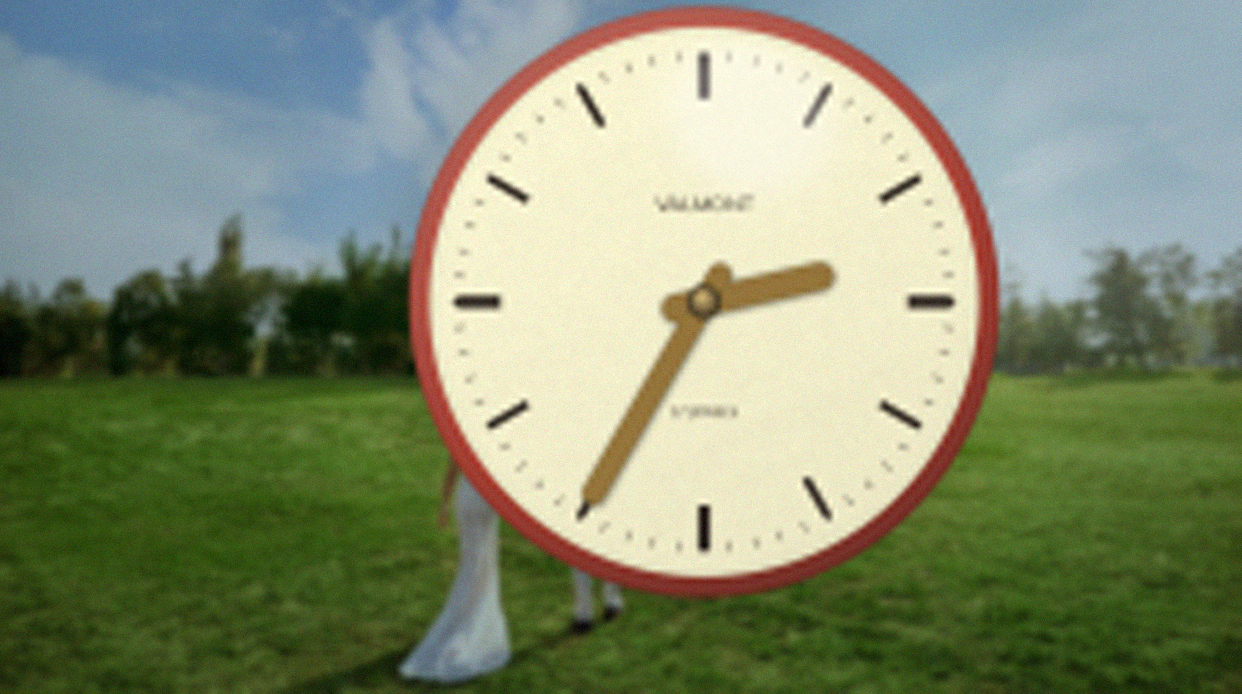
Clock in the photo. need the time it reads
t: 2:35
